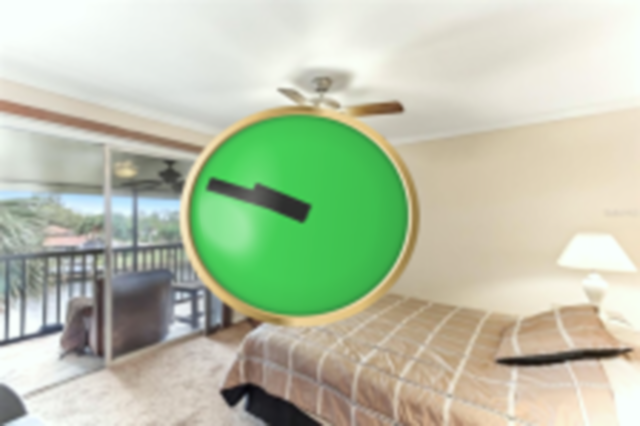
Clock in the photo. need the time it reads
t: 9:48
